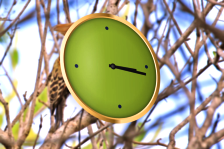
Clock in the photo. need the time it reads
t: 3:17
